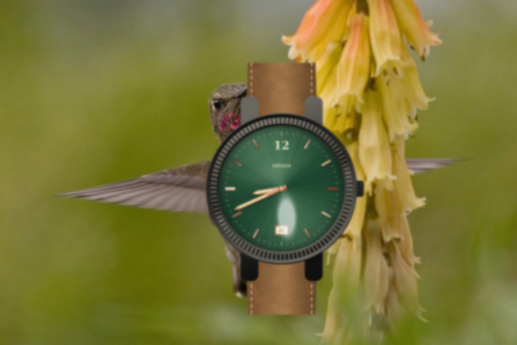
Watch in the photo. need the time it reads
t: 8:41
